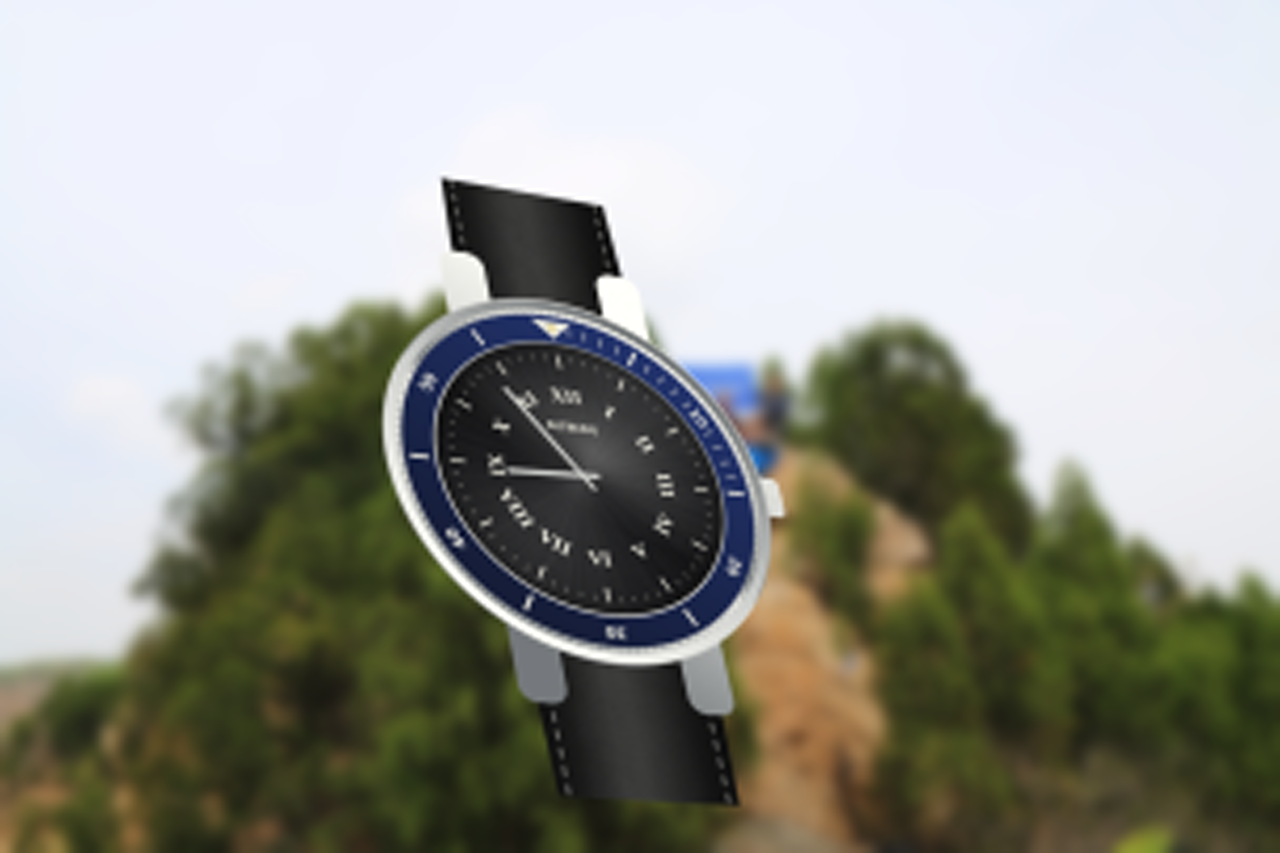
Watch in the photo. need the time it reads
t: 8:54
